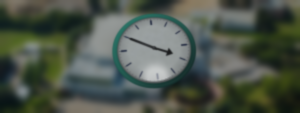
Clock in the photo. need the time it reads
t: 3:50
